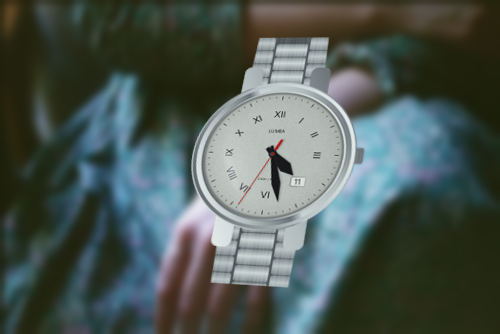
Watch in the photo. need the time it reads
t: 4:27:34
